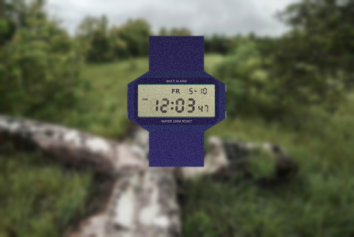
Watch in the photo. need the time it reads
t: 12:03:47
